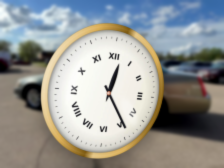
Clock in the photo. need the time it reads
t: 12:24
